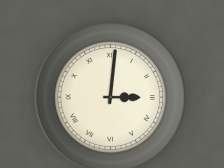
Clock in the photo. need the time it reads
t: 3:01
